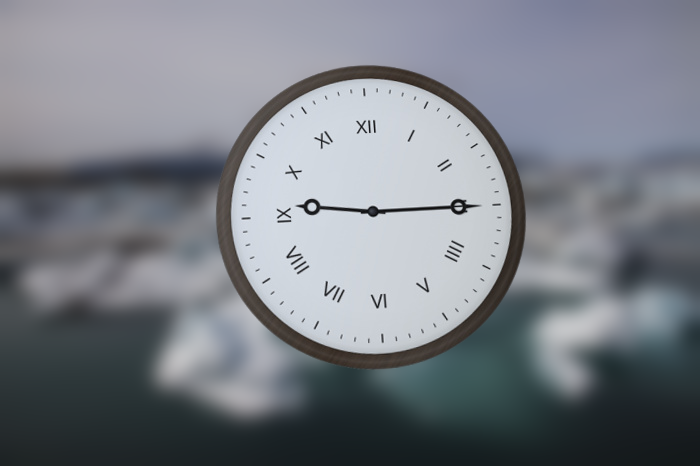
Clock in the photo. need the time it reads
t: 9:15
